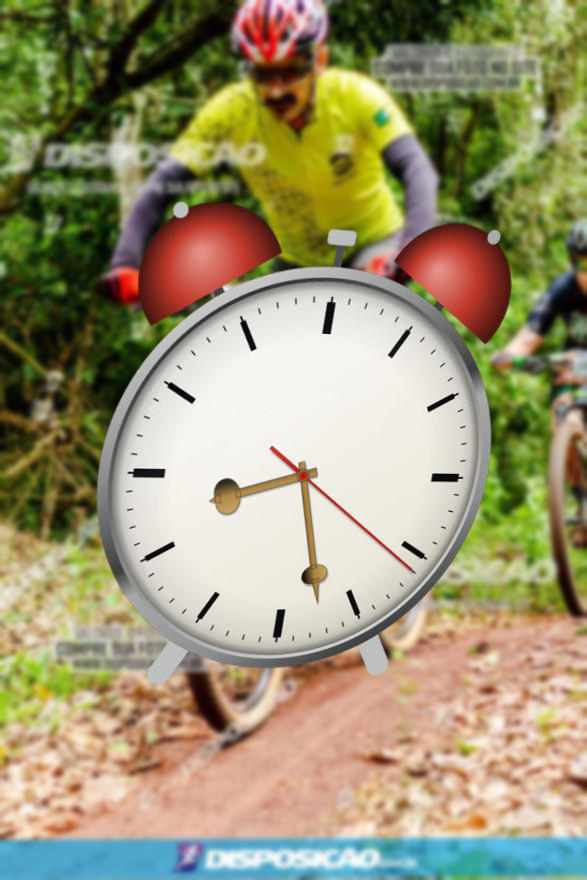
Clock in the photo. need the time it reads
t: 8:27:21
